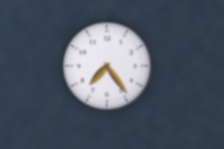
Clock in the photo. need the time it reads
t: 7:24
